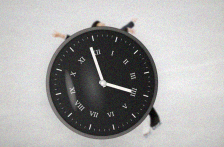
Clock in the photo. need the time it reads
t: 3:59
